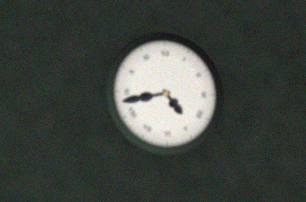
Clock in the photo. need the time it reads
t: 4:43
